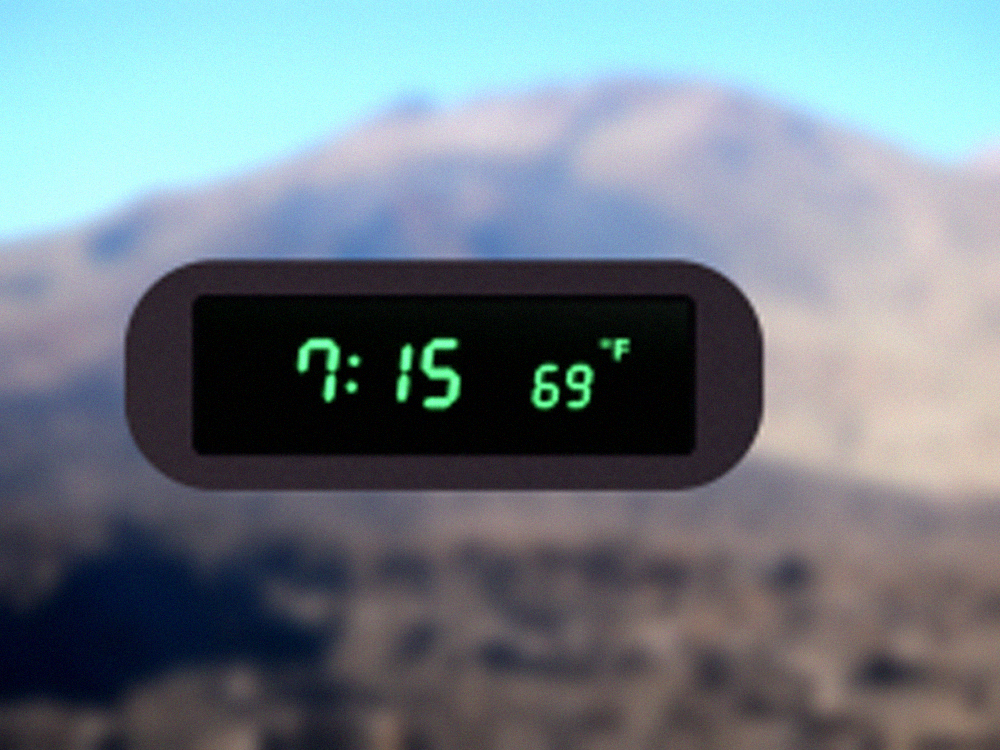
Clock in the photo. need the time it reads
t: 7:15
